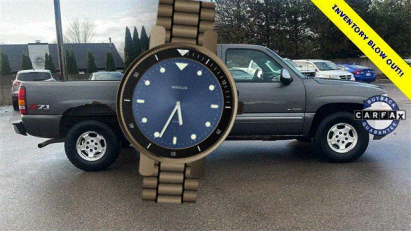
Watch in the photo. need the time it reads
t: 5:34
